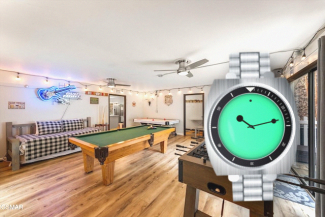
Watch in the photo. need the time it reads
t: 10:13
